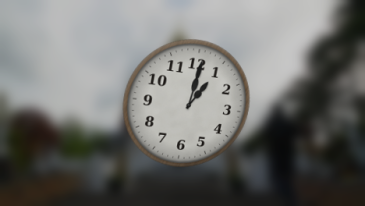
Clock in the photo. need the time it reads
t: 1:01
